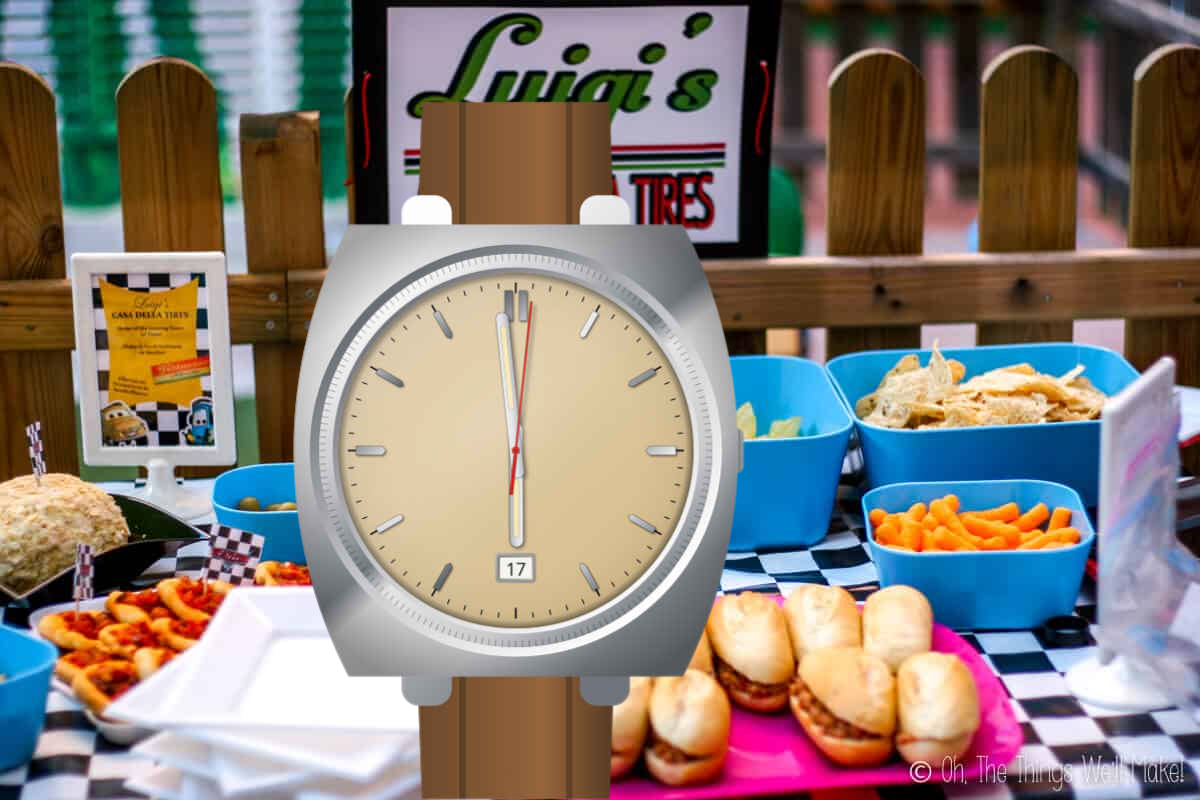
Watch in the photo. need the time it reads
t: 5:59:01
